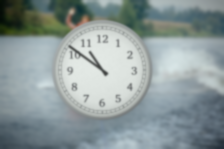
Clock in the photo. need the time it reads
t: 10:51
